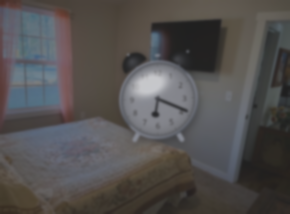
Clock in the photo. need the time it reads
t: 6:19
